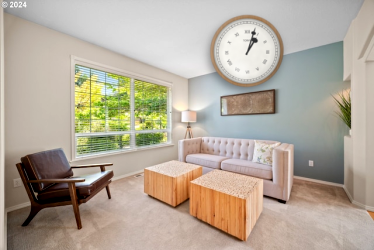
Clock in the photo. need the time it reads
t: 1:03
